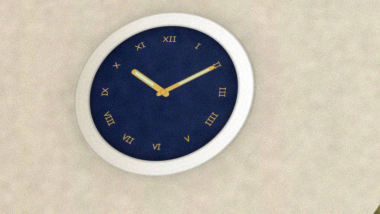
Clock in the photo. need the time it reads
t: 10:10
